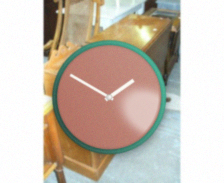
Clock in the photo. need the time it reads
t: 1:50
